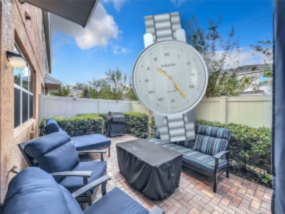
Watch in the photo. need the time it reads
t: 10:25
